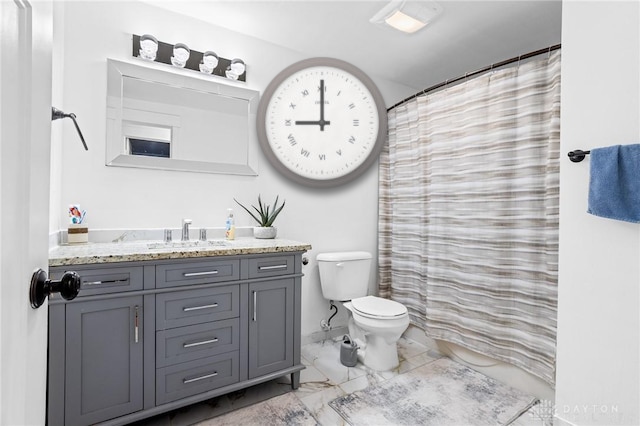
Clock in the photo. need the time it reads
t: 9:00
